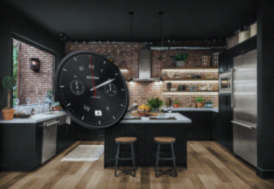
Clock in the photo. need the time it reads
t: 2:11
